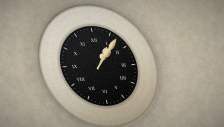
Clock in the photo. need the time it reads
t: 1:07
